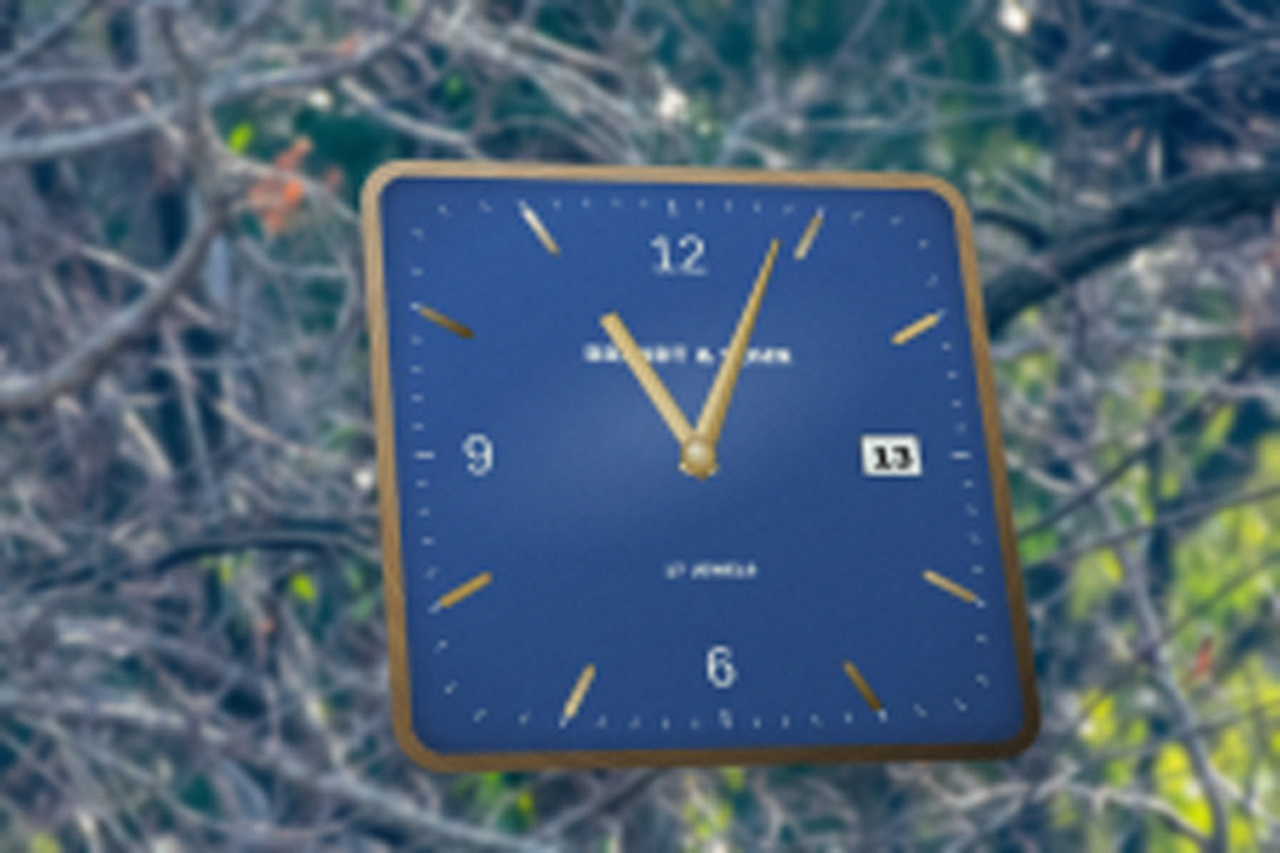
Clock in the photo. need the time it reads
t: 11:04
